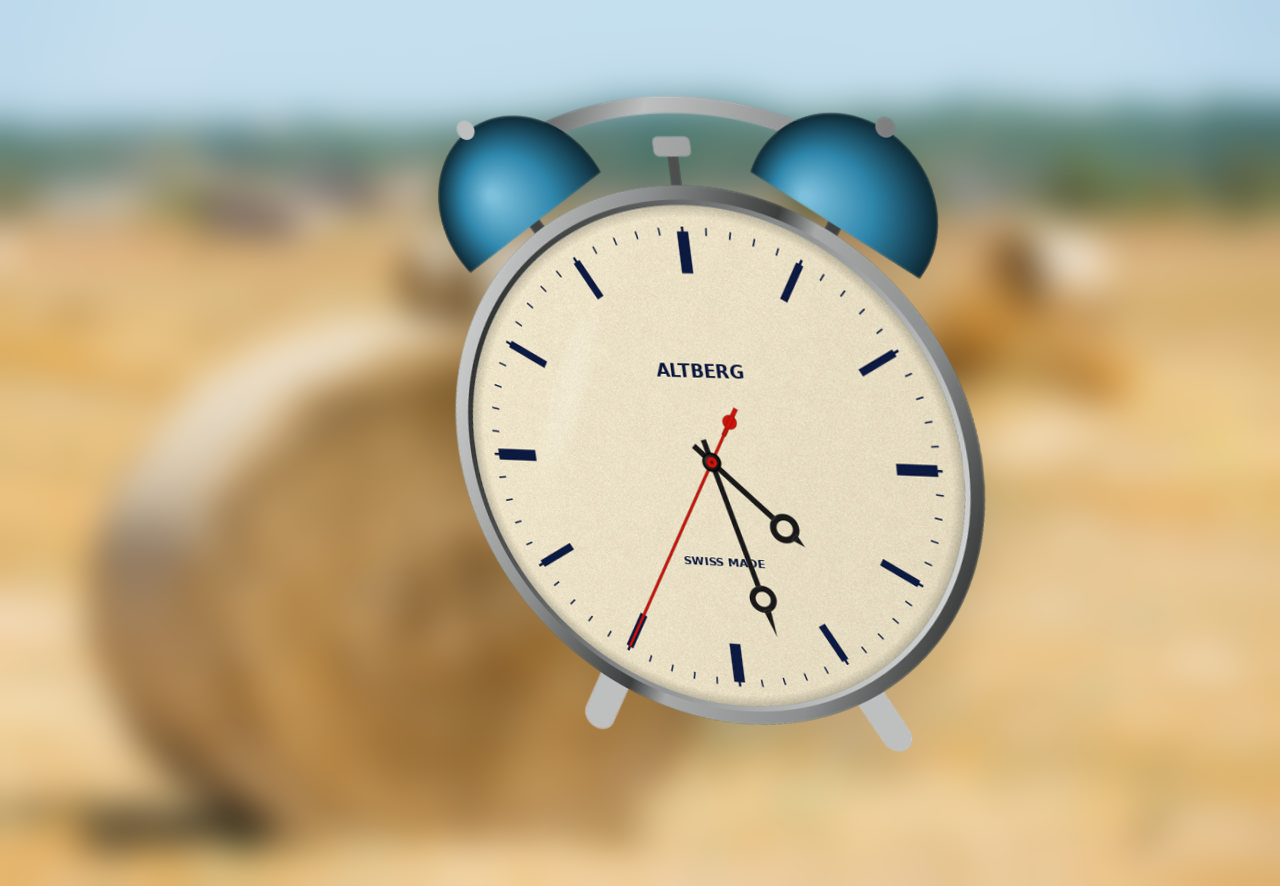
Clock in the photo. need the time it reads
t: 4:27:35
